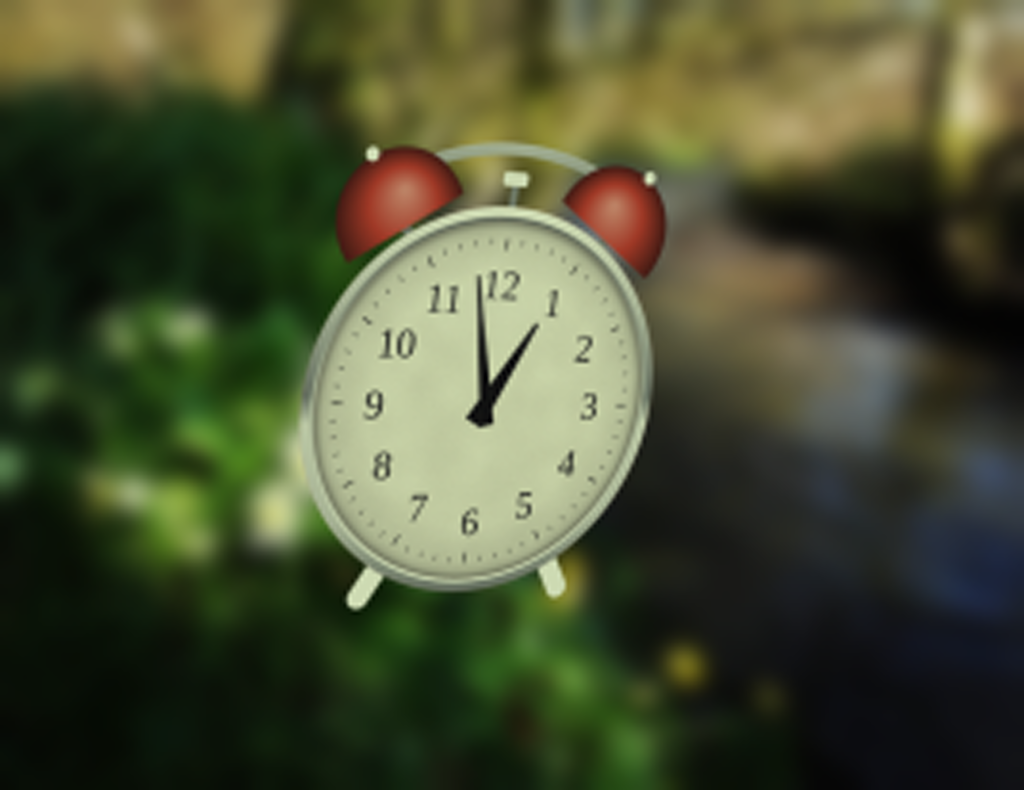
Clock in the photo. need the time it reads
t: 12:58
